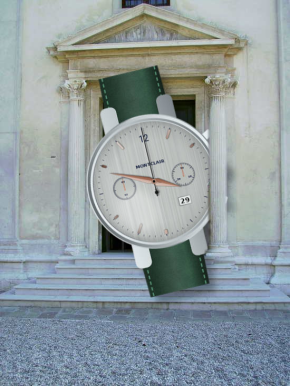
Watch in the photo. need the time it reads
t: 3:49
